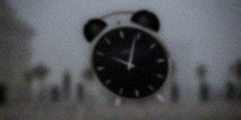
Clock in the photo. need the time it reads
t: 10:04
